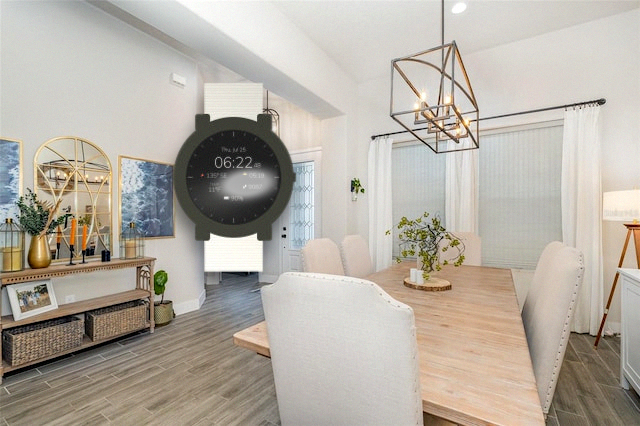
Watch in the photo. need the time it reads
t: 6:22
